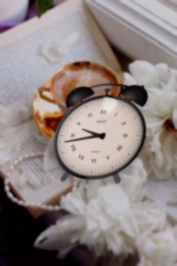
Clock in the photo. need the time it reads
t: 9:43
